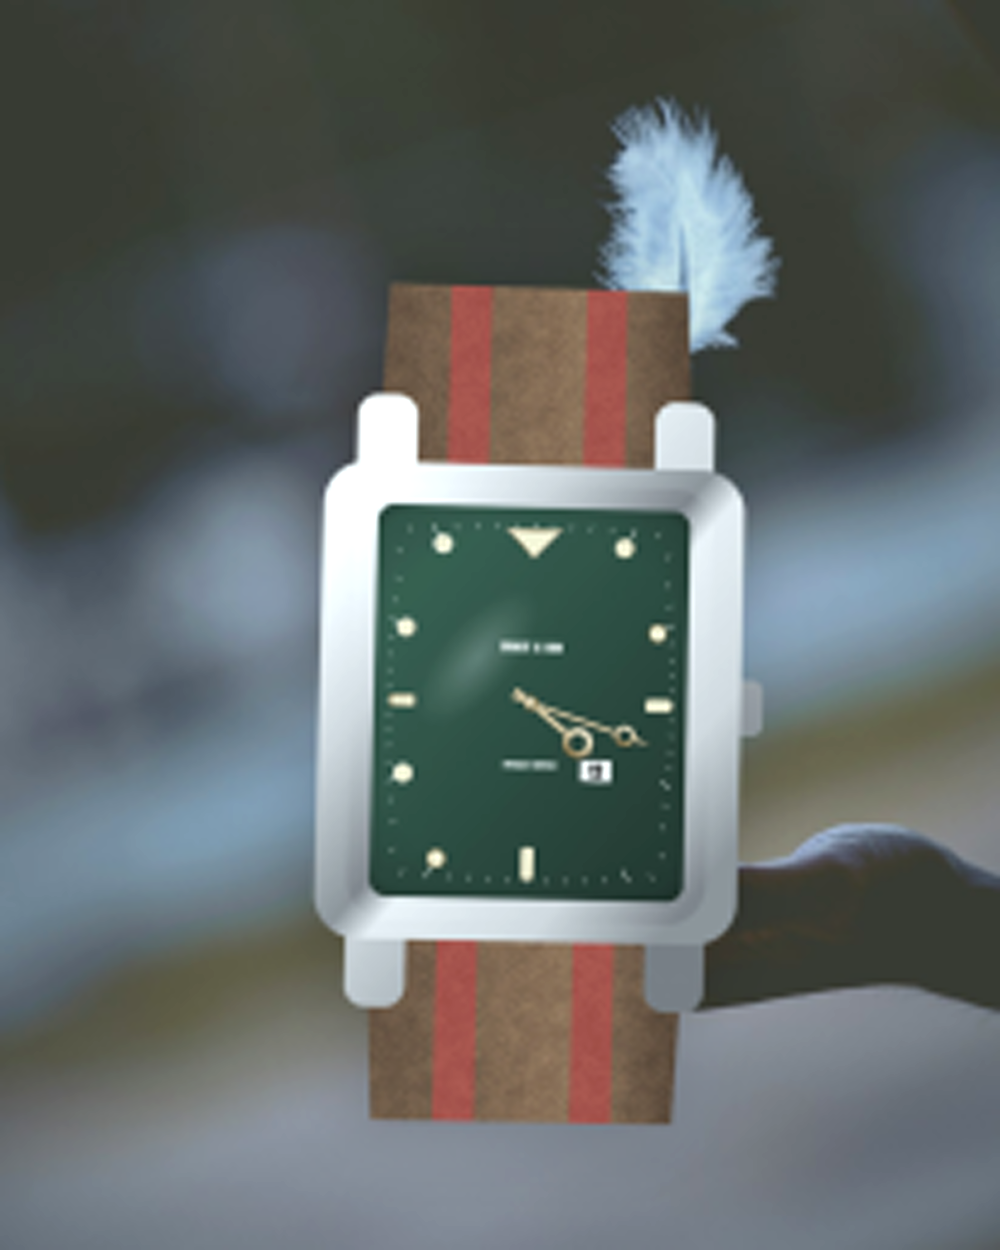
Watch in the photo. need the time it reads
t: 4:18
